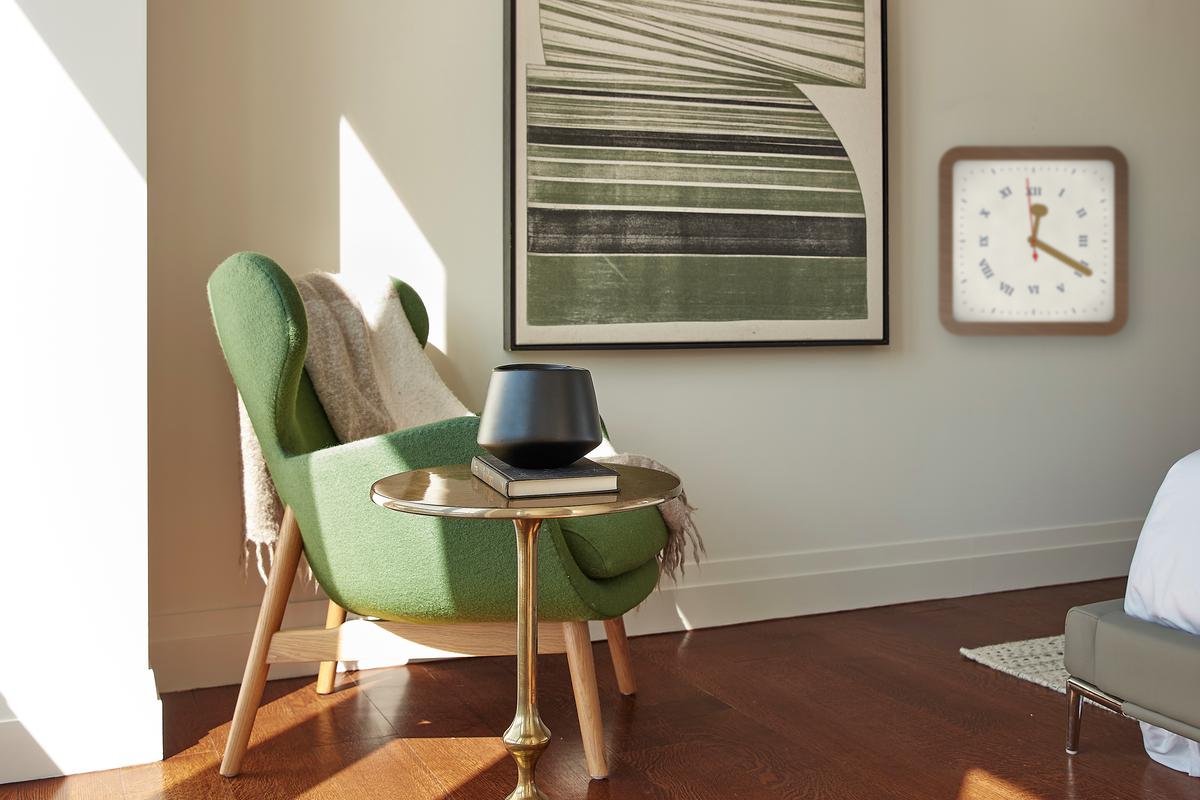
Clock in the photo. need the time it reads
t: 12:19:59
